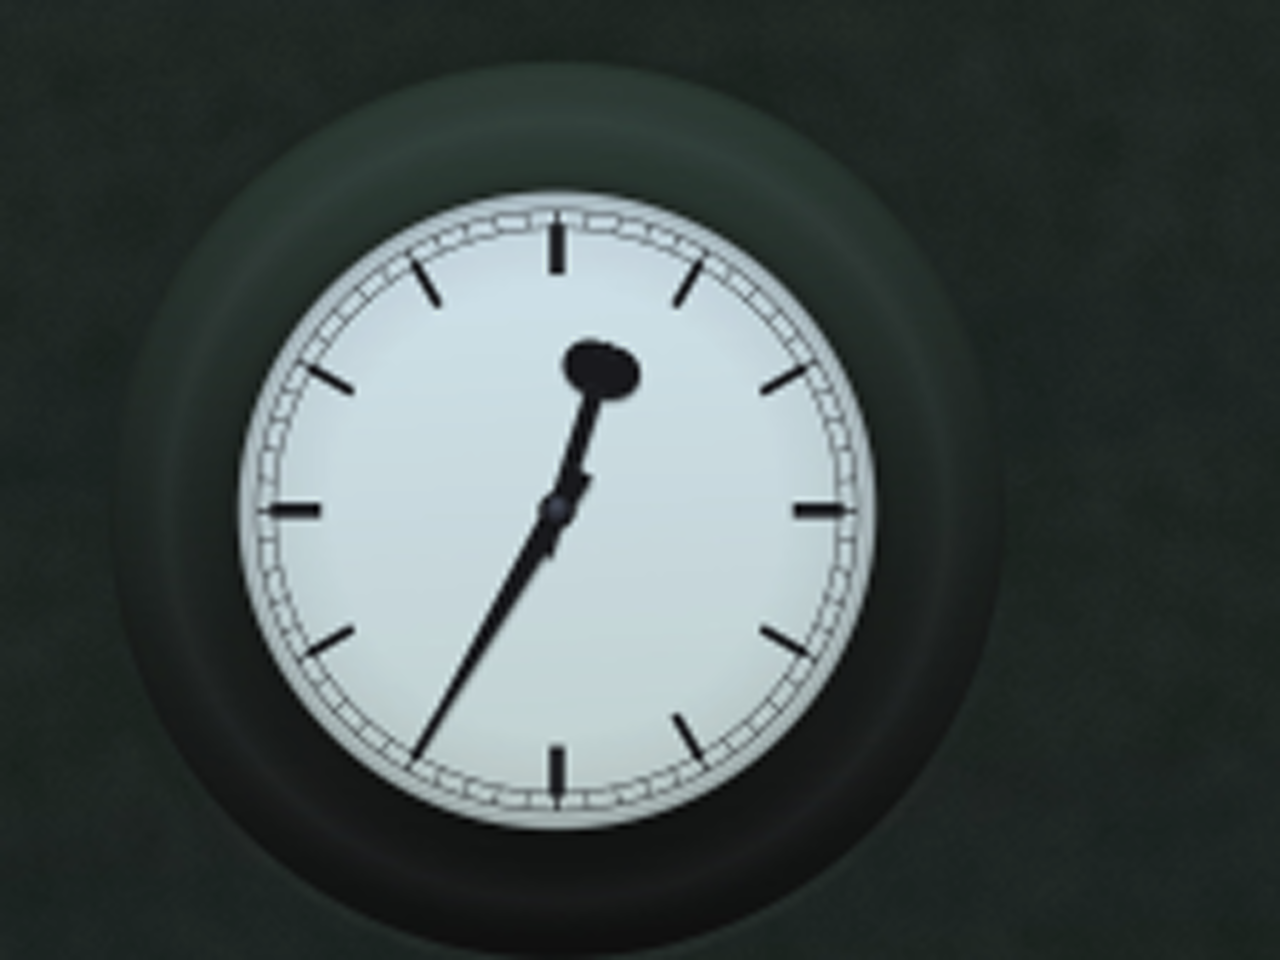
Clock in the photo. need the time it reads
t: 12:35
